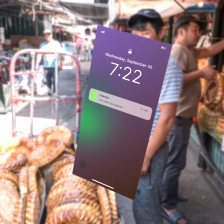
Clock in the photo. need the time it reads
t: 7:22
